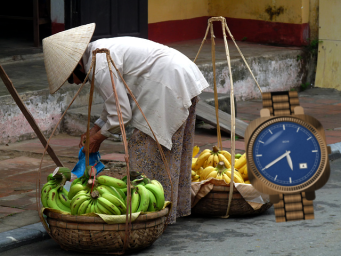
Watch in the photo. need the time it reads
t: 5:40
